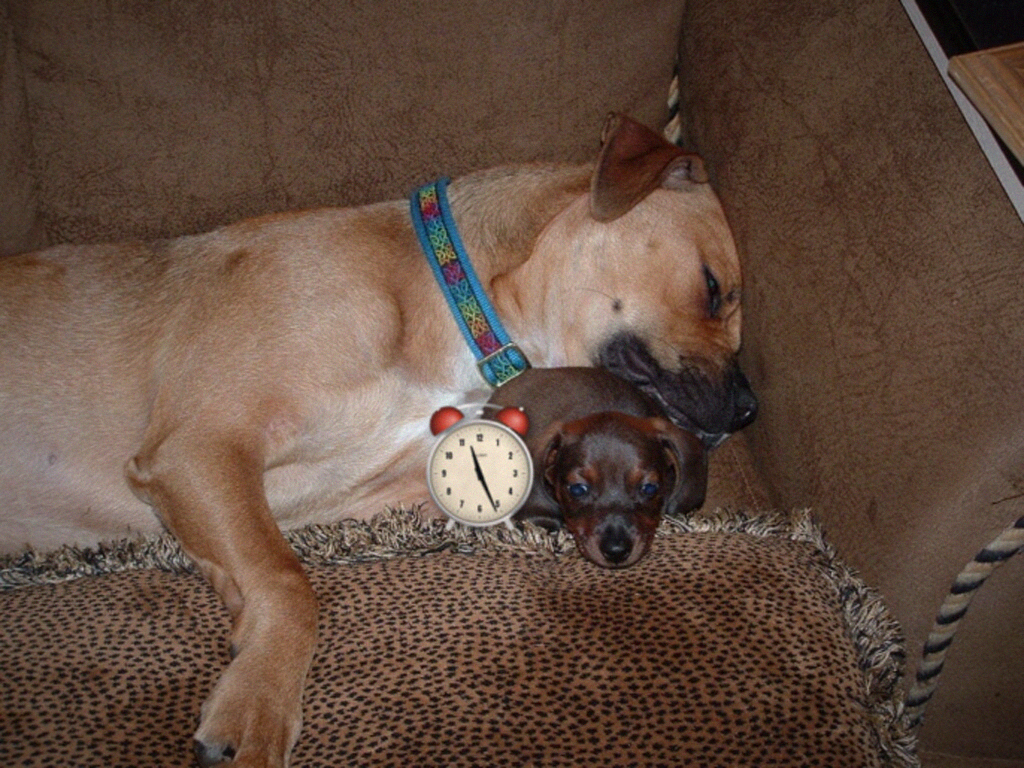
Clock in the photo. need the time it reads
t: 11:26
